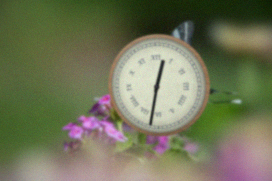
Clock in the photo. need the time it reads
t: 12:32
